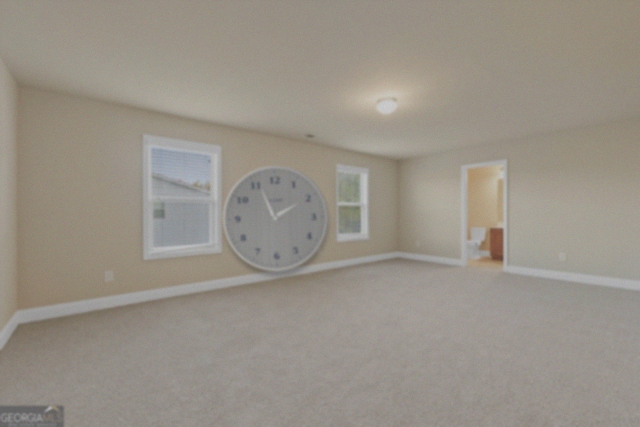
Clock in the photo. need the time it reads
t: 1:56
